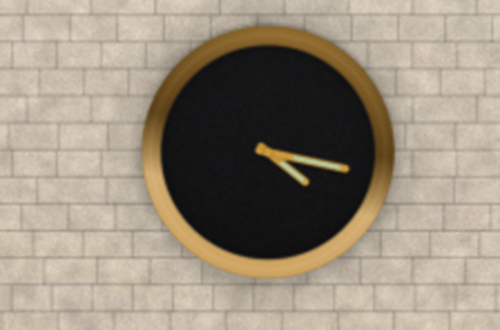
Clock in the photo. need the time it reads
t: 4:17
